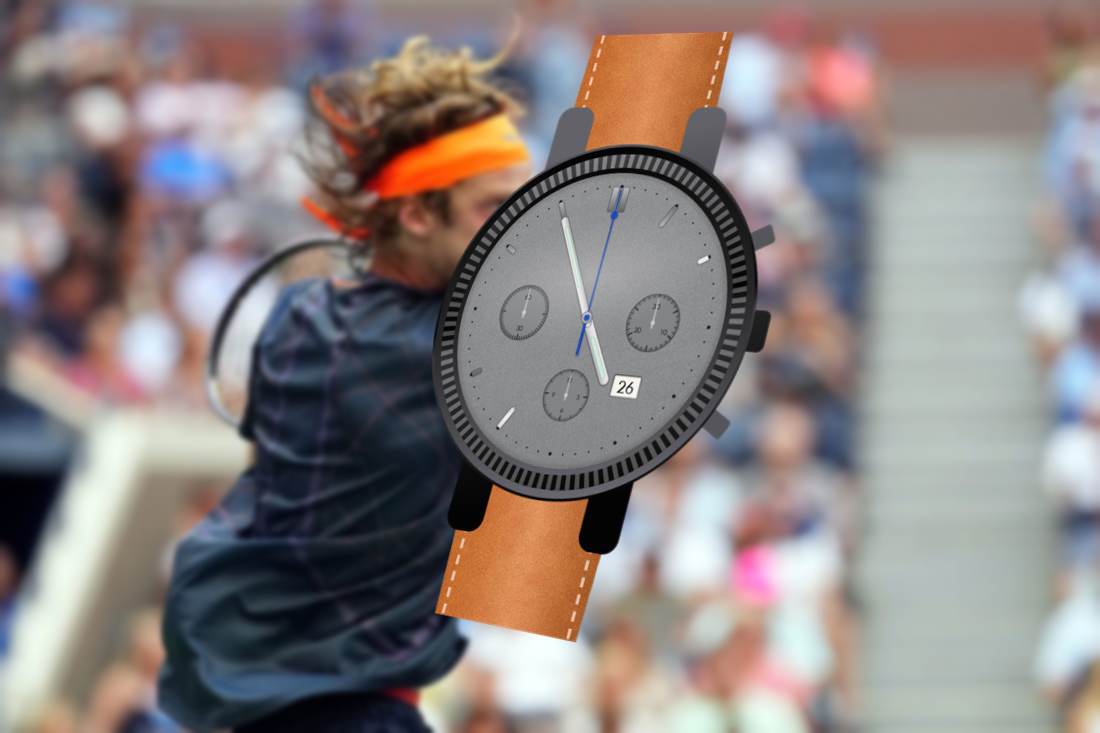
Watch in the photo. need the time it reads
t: 4:55
